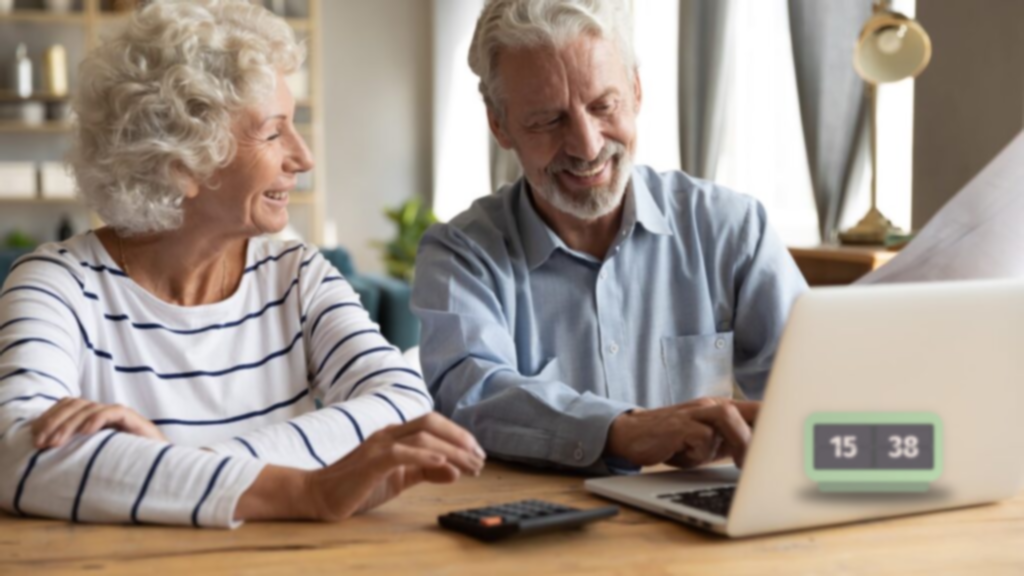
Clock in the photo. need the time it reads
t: 15:38
